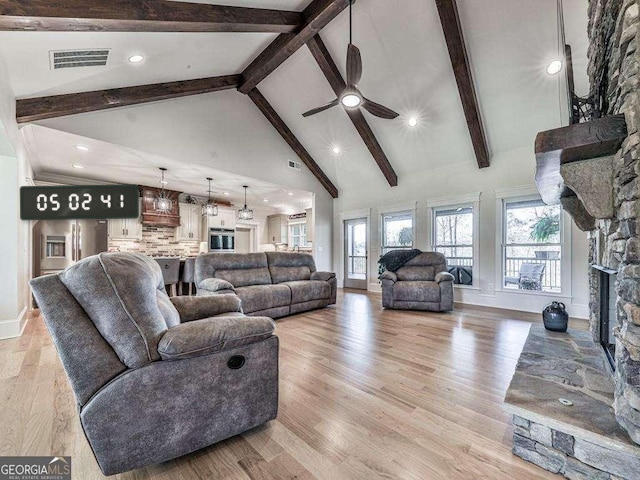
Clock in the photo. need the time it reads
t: 5:02:41
